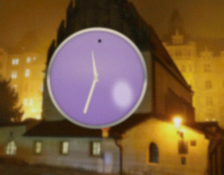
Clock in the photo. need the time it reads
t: 11:32
